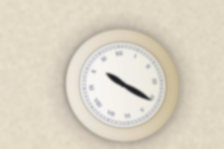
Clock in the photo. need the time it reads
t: 10:21
